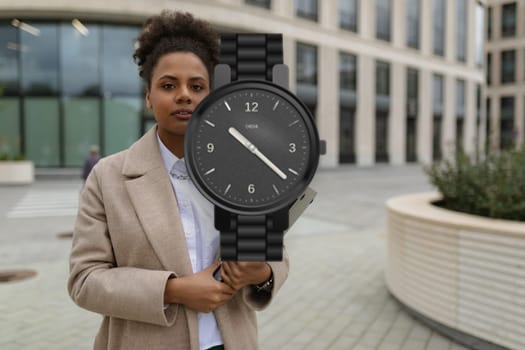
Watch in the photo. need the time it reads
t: 10:22
